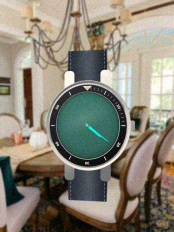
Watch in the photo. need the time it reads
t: 4:21
